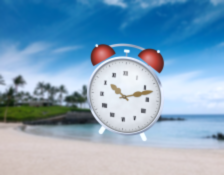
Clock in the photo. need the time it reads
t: 10:12
